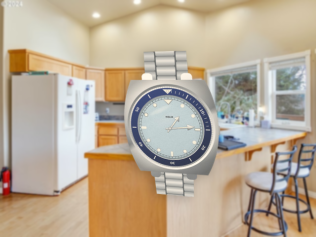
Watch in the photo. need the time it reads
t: 1:14
